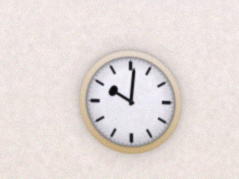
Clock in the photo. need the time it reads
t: 10:01
